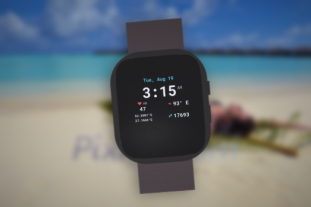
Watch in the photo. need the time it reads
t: 3:15
